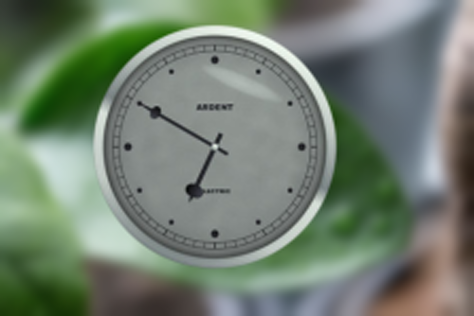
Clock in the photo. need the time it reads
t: 6:50
